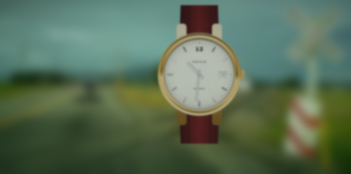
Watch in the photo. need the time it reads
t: 10:31
